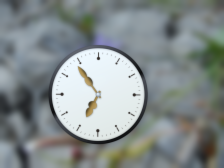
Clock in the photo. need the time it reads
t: 6:54
